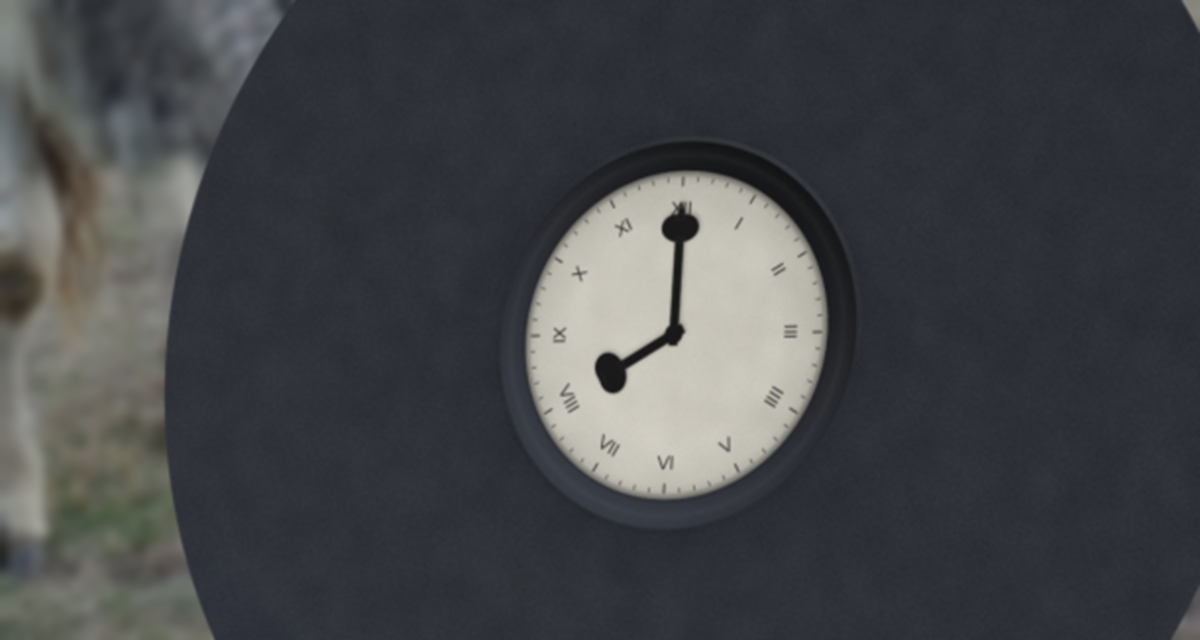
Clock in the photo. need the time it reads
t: 8:00
